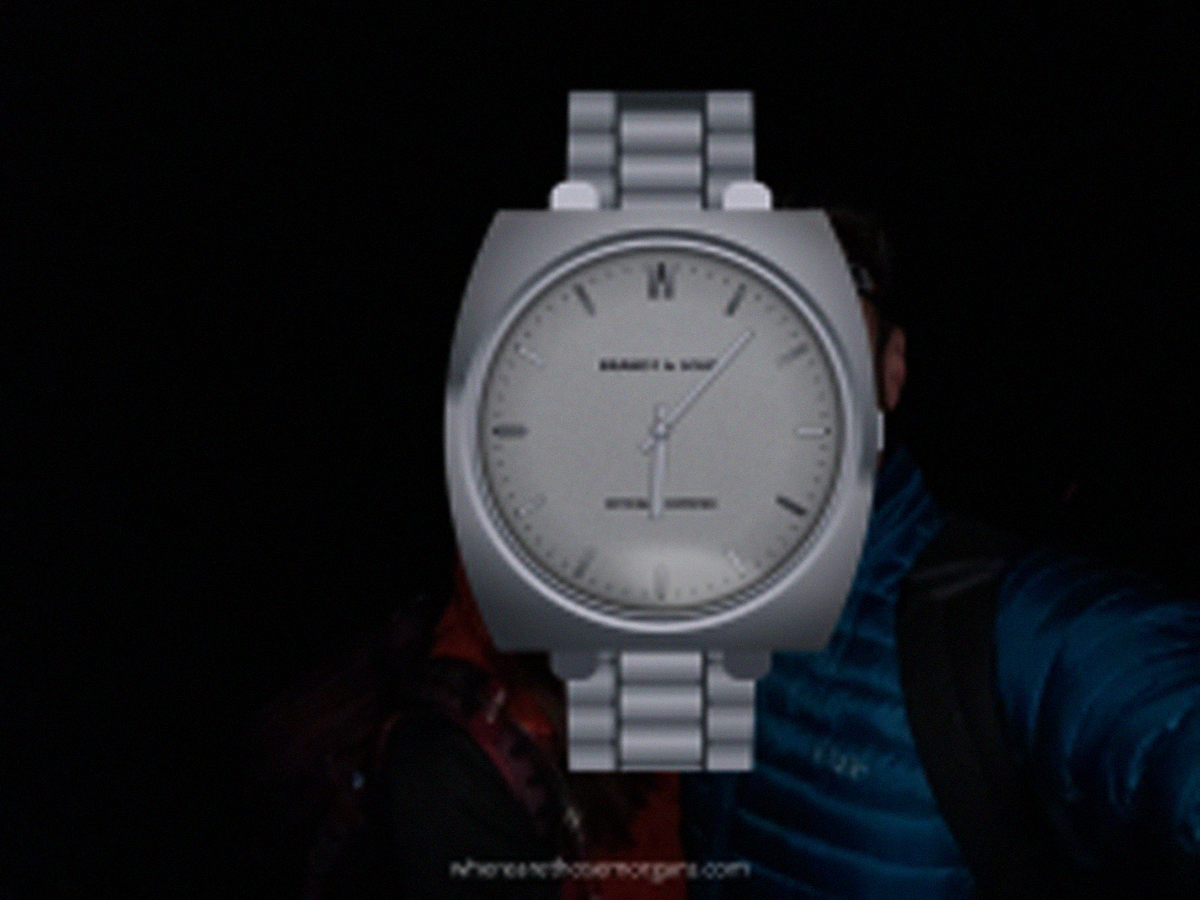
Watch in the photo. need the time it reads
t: 6:07
